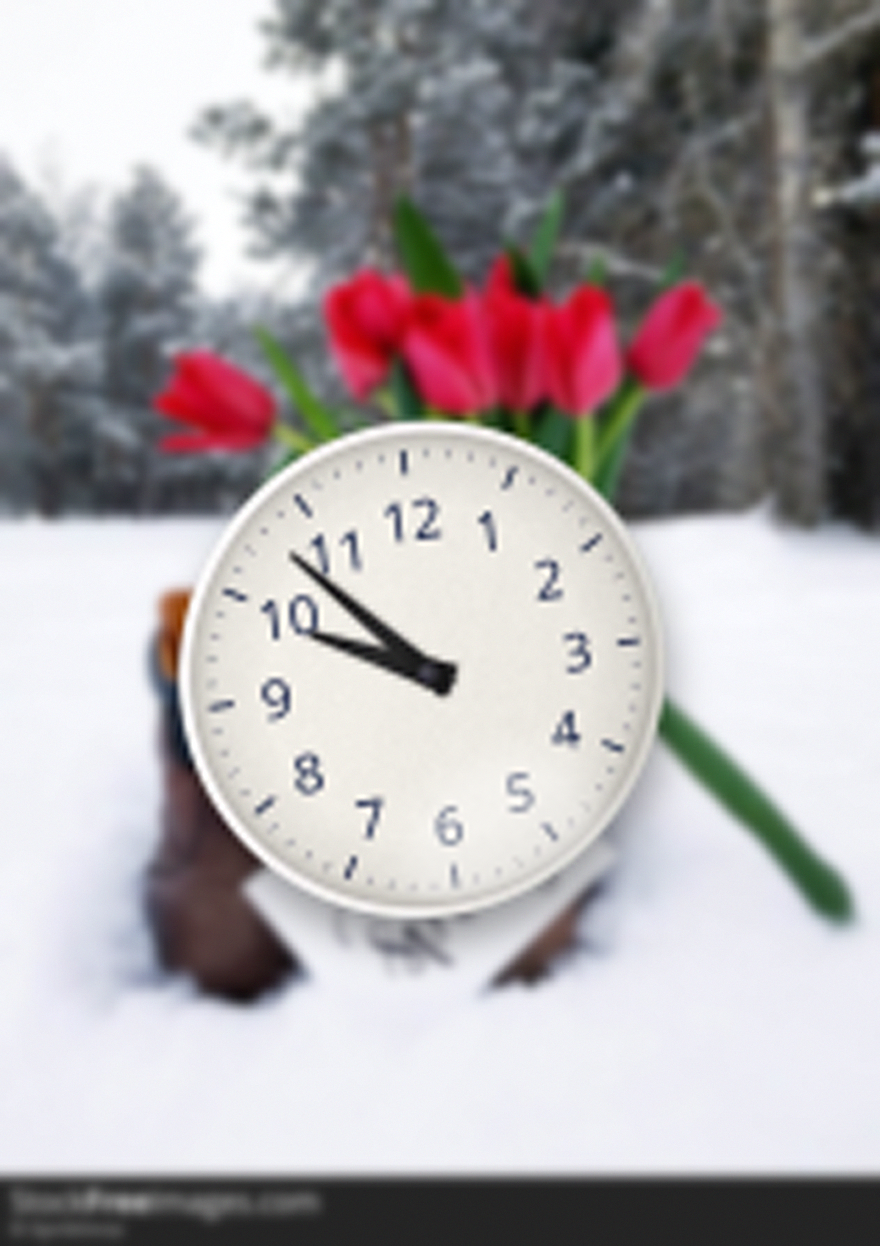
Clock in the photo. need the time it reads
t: 9:53
